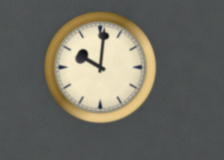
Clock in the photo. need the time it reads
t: 10:01
